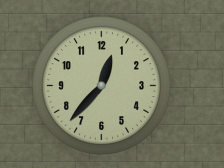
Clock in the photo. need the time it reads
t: 12:37
